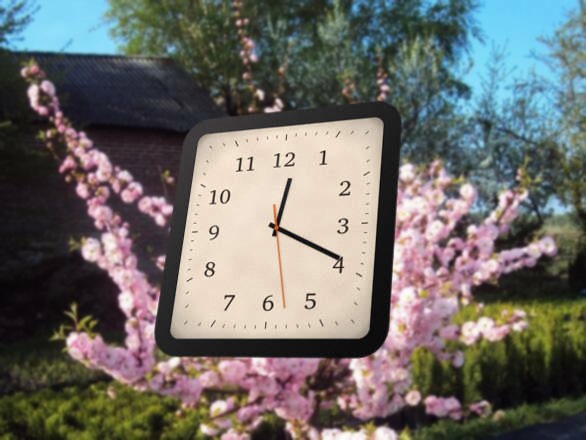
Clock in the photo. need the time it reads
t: 12:19:28
